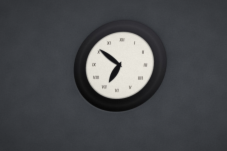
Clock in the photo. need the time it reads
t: 6:51
